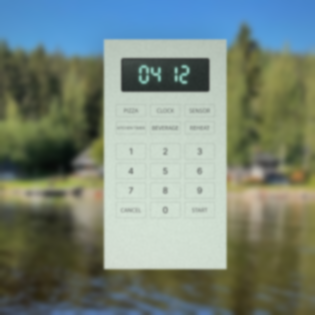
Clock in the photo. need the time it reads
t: 4:12
